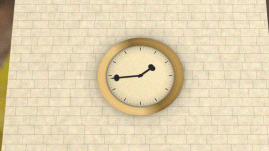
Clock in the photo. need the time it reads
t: 1:44
